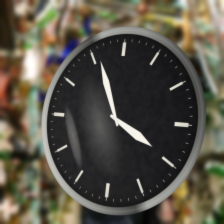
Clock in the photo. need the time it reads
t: 3:56
